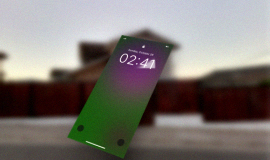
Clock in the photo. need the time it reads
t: 2:41
